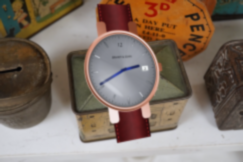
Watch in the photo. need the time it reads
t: 2:41
